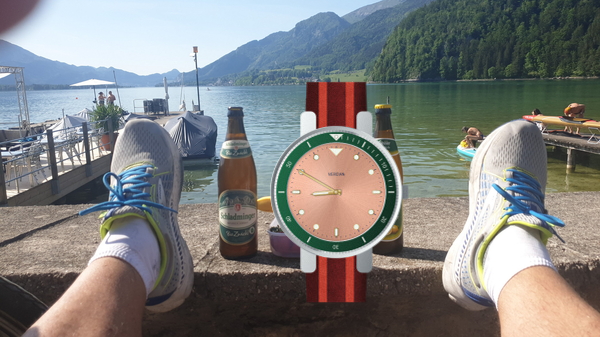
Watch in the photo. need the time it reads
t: 8:50
